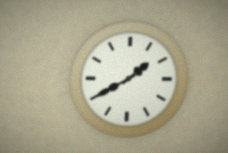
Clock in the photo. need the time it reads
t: 1:40
